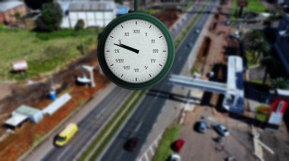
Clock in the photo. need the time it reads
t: 9:48
